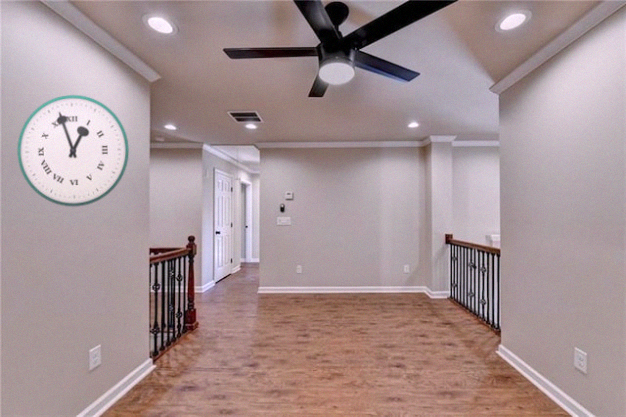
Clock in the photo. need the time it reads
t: 12:57
